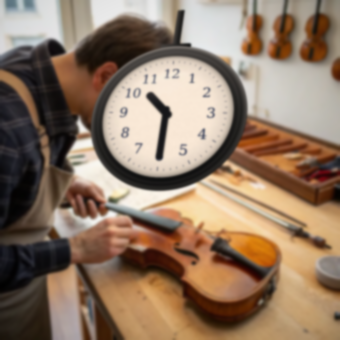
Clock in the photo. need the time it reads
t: 10:30
